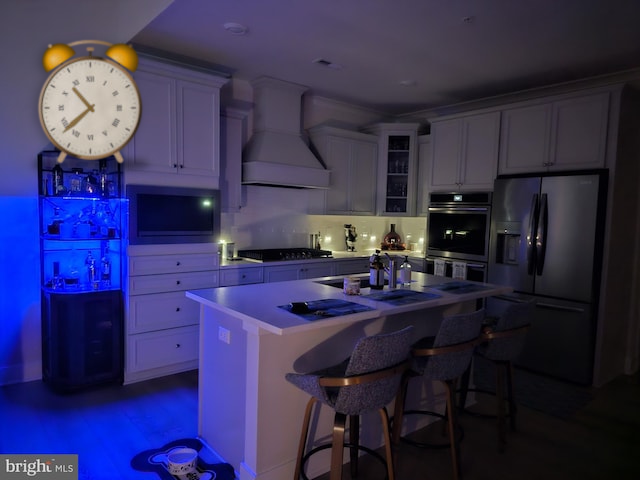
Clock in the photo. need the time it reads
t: 10:38
